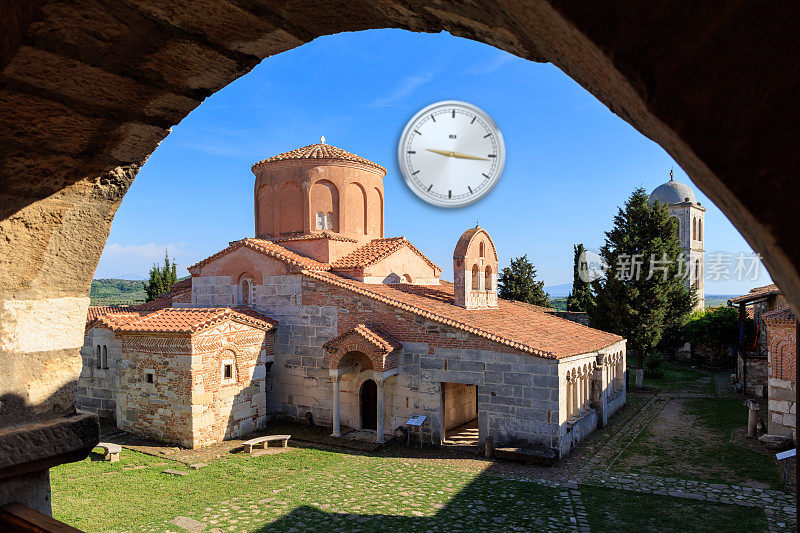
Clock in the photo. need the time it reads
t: 9:16
